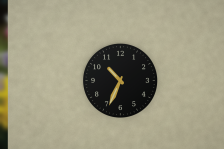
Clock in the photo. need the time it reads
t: 10:34
